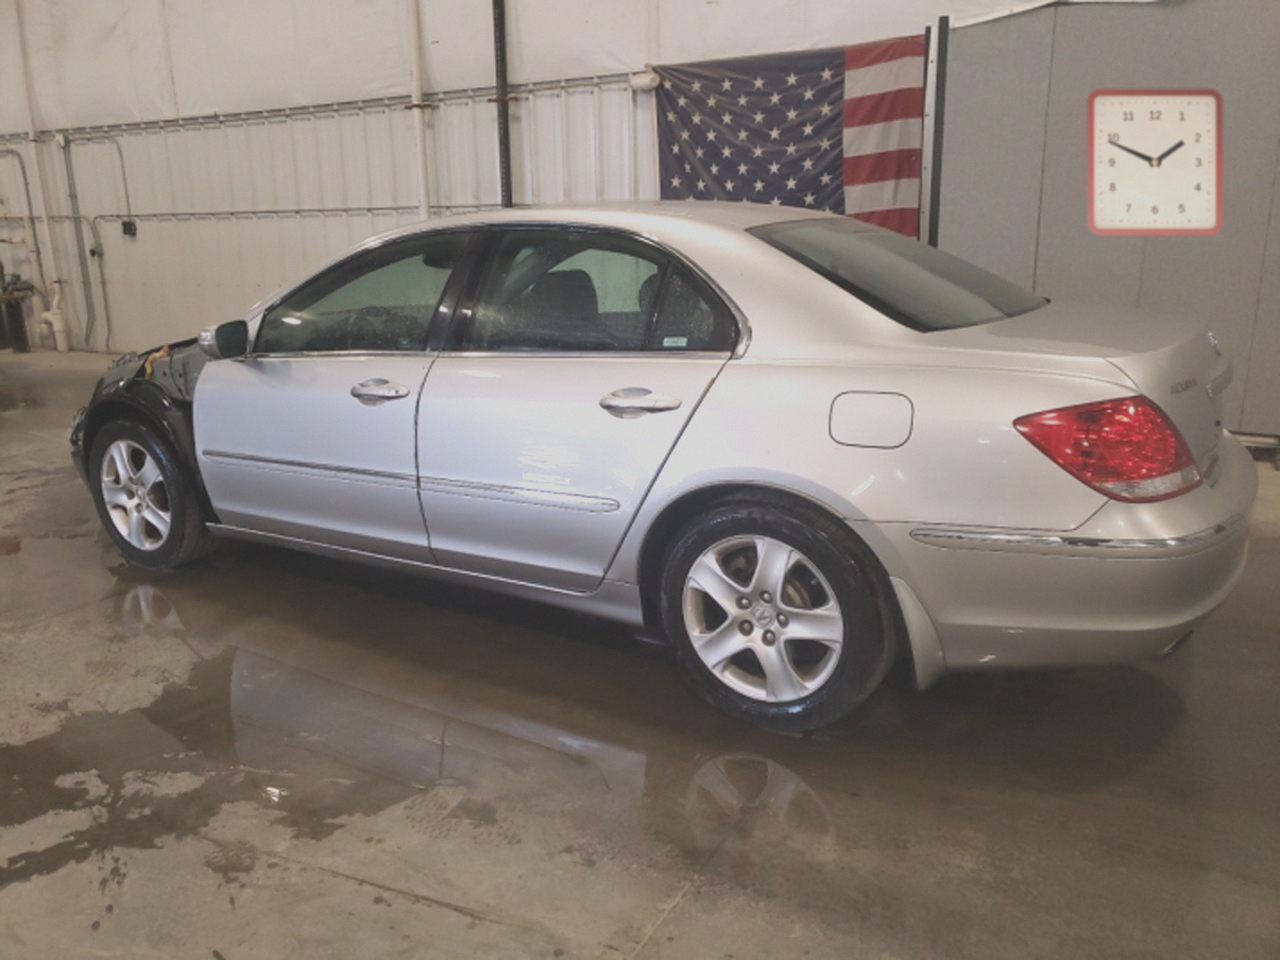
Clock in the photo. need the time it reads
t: 1:49
